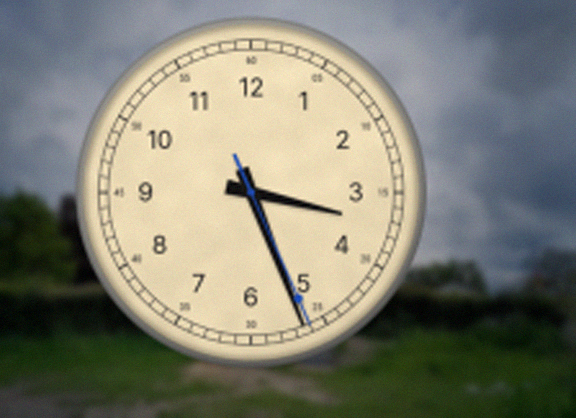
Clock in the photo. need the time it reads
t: 3:26:26
